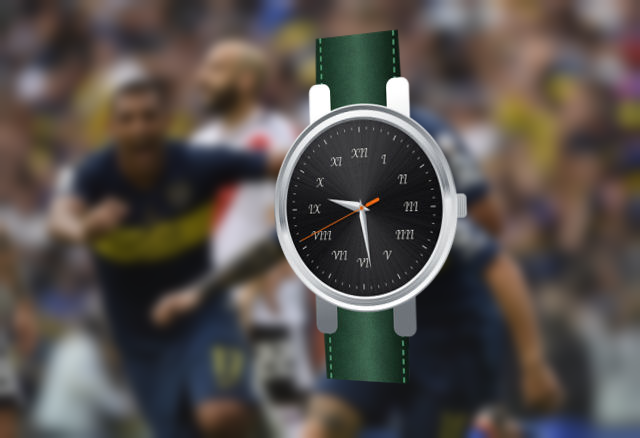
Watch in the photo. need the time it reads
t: 9:28:41
